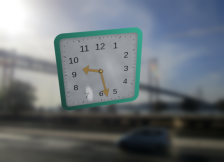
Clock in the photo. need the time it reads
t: 9:28
